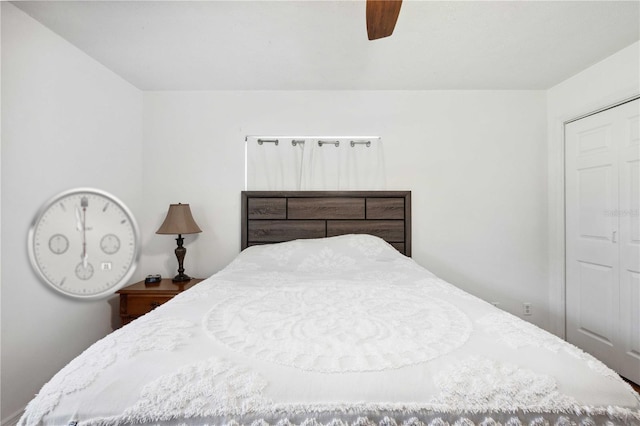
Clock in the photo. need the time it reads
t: 5:58
